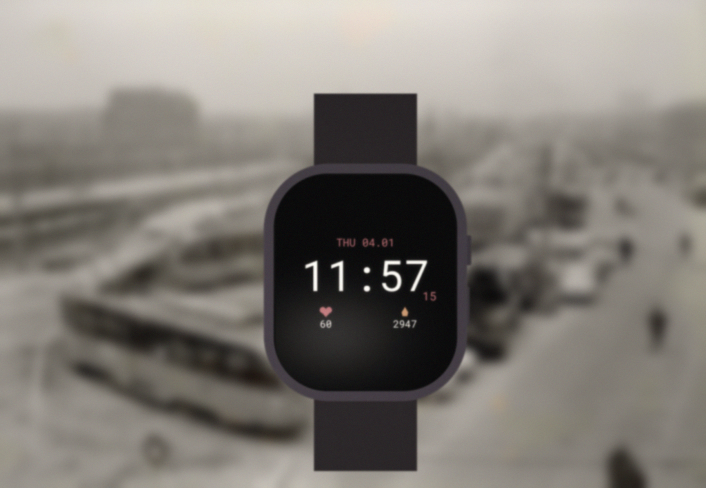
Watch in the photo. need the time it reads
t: 11:57:15
